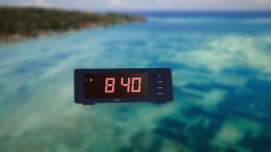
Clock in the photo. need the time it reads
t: 8:40
